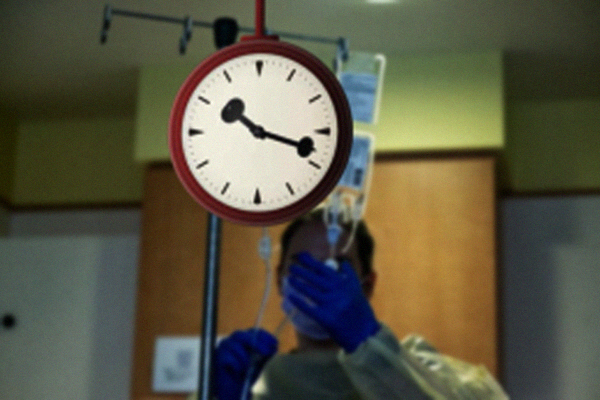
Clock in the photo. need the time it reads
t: 10:18
